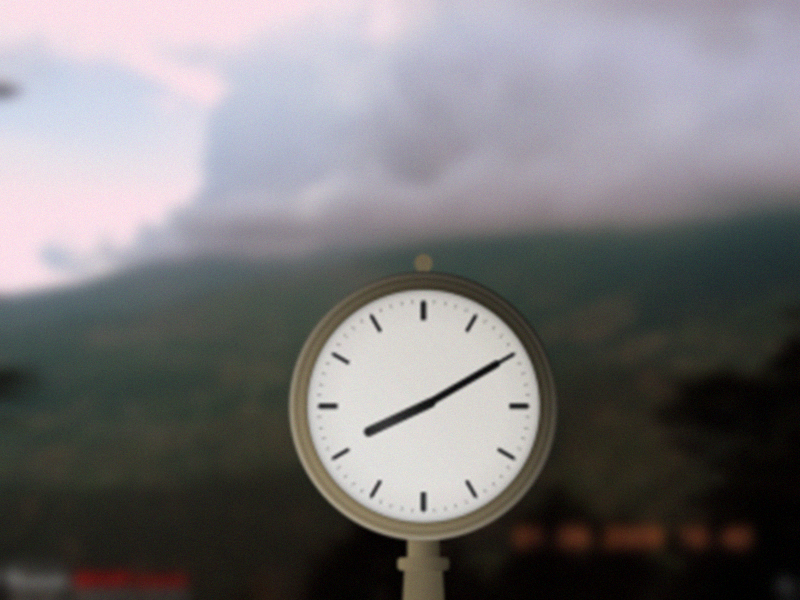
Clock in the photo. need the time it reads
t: 8:10
